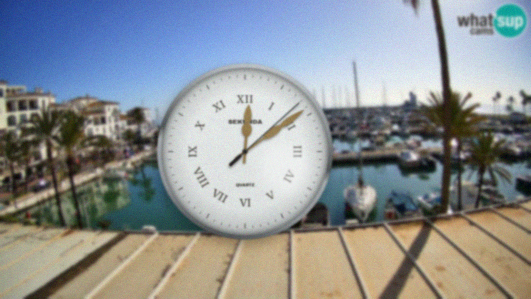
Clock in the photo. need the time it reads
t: 12:09:08
